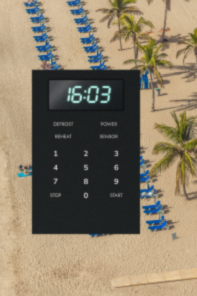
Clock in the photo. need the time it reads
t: 16:03
